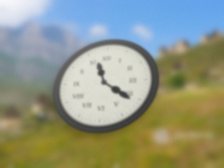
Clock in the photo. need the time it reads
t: 11:21
